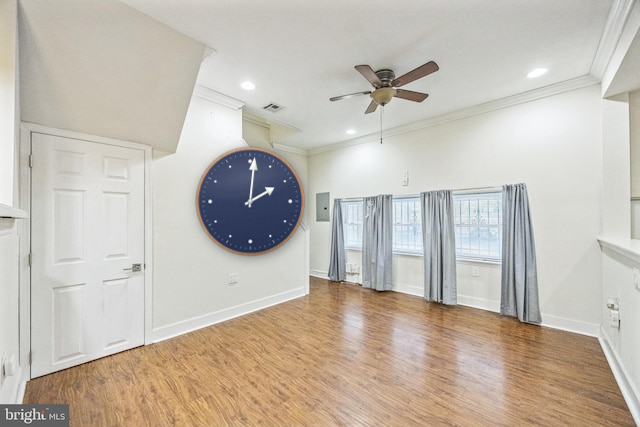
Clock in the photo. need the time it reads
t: 2:01
